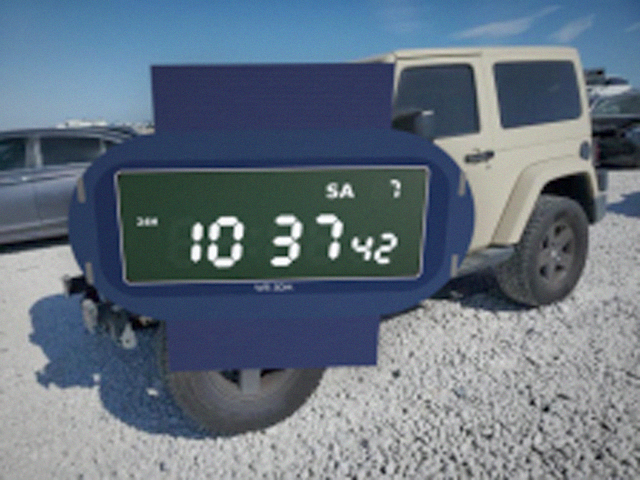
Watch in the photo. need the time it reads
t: 10:37:42
